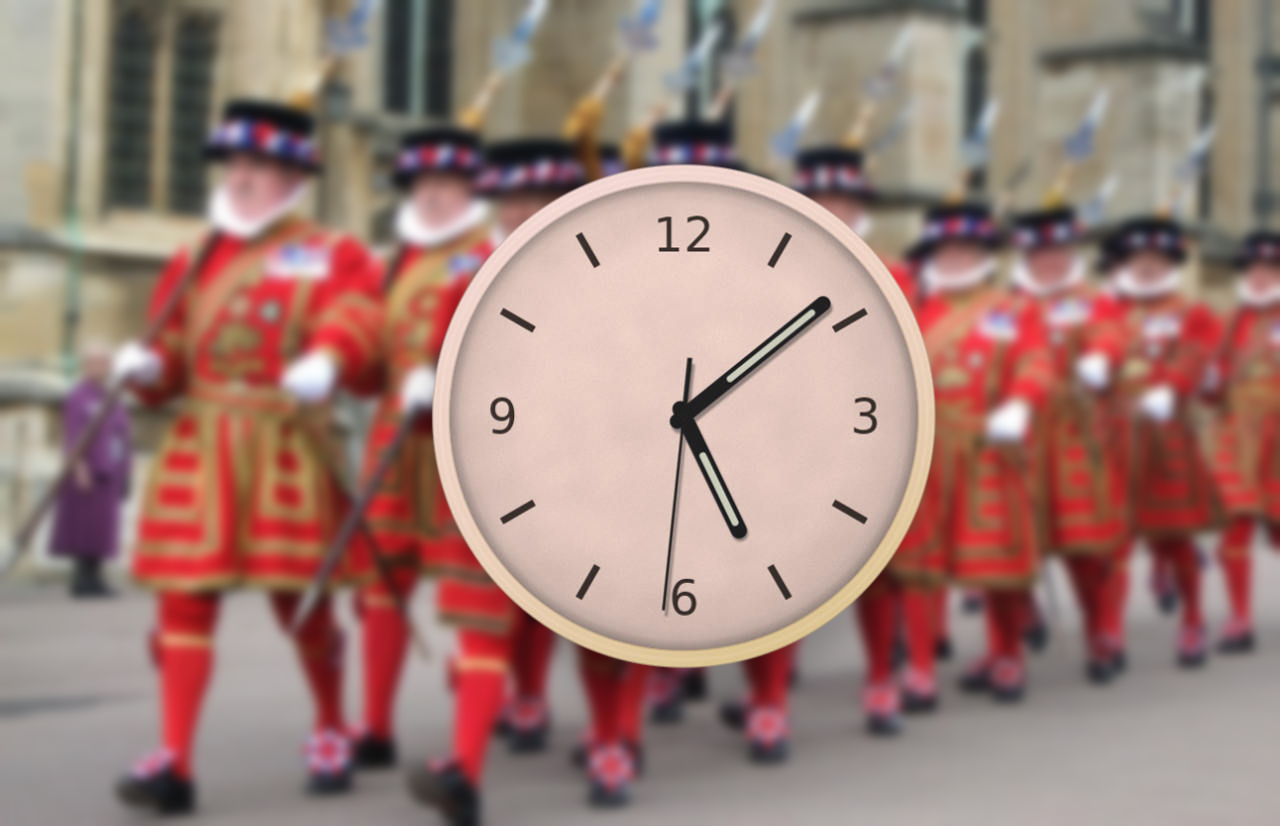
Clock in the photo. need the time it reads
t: 5:08:31
